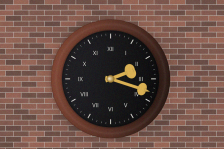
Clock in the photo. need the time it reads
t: 2:18
